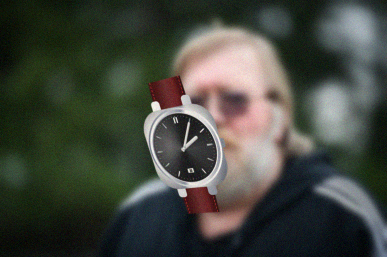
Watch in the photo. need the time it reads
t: 2:05
